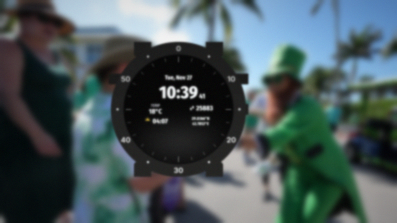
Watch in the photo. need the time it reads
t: 10:39
